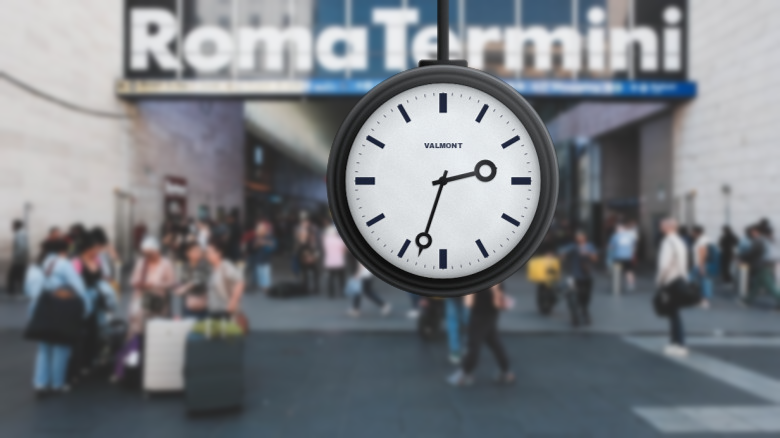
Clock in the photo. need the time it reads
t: 2:33
